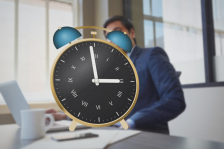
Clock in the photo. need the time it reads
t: 2:59
